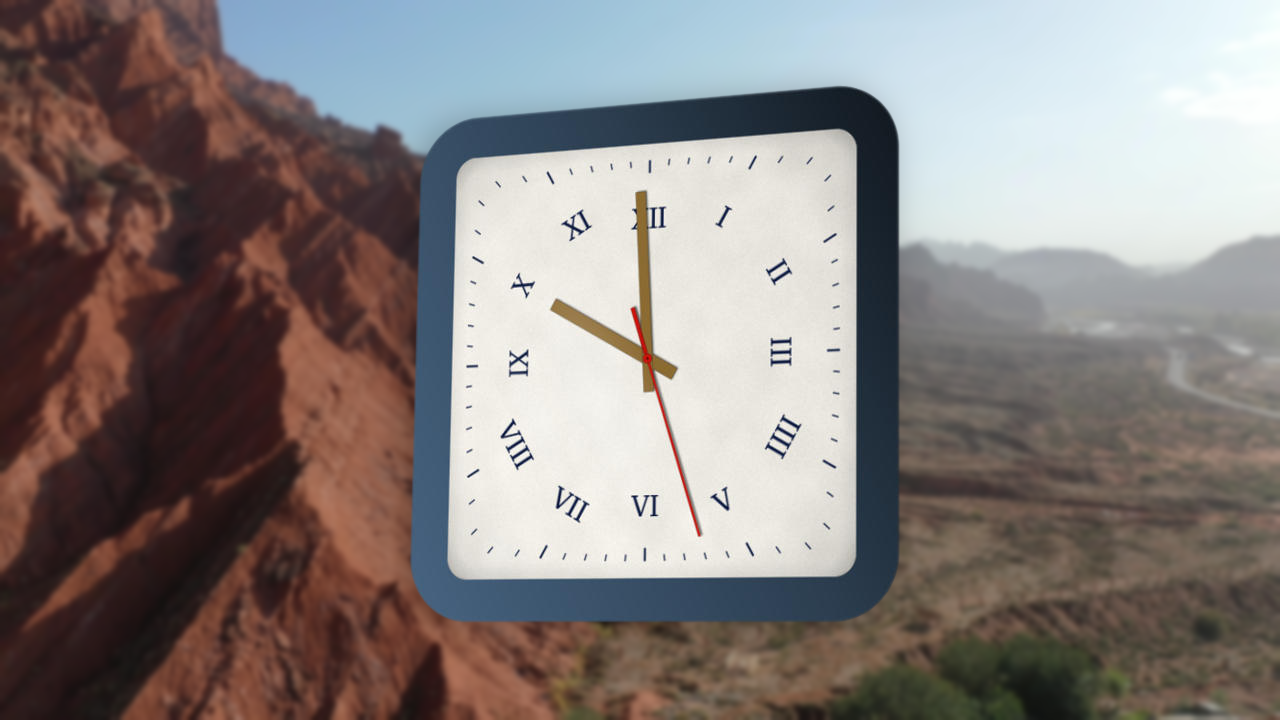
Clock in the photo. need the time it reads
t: 9:59:27
